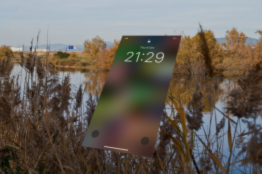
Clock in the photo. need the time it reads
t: 21:29
